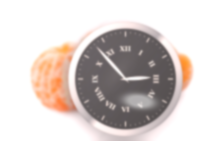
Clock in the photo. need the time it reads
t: 2:53
